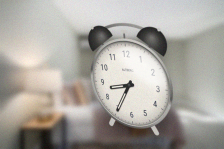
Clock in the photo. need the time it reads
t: 8:35
